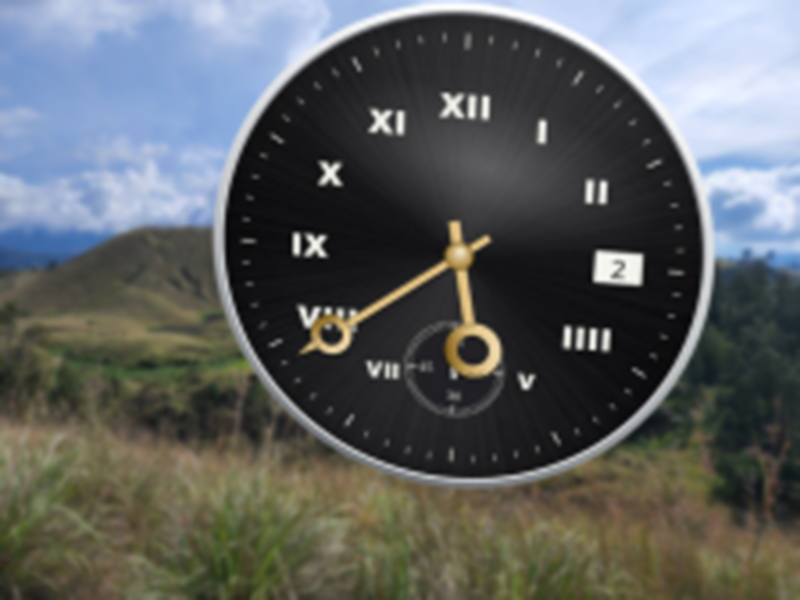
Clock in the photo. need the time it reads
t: 5:39
